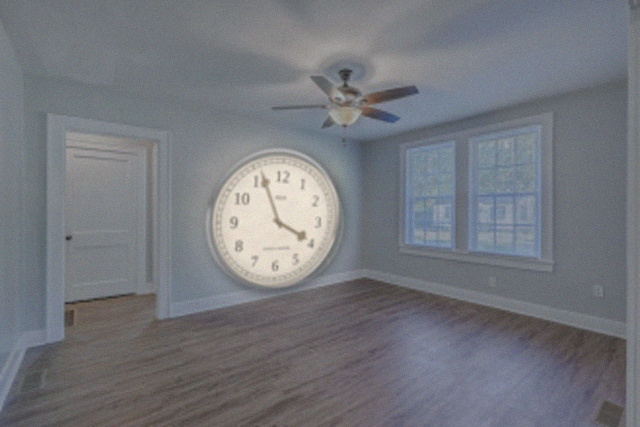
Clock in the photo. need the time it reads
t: 3:56
